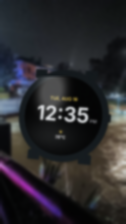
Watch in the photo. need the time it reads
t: 12:35
